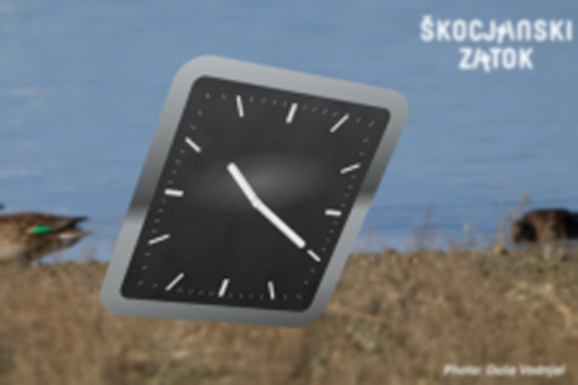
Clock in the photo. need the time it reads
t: 10:20
